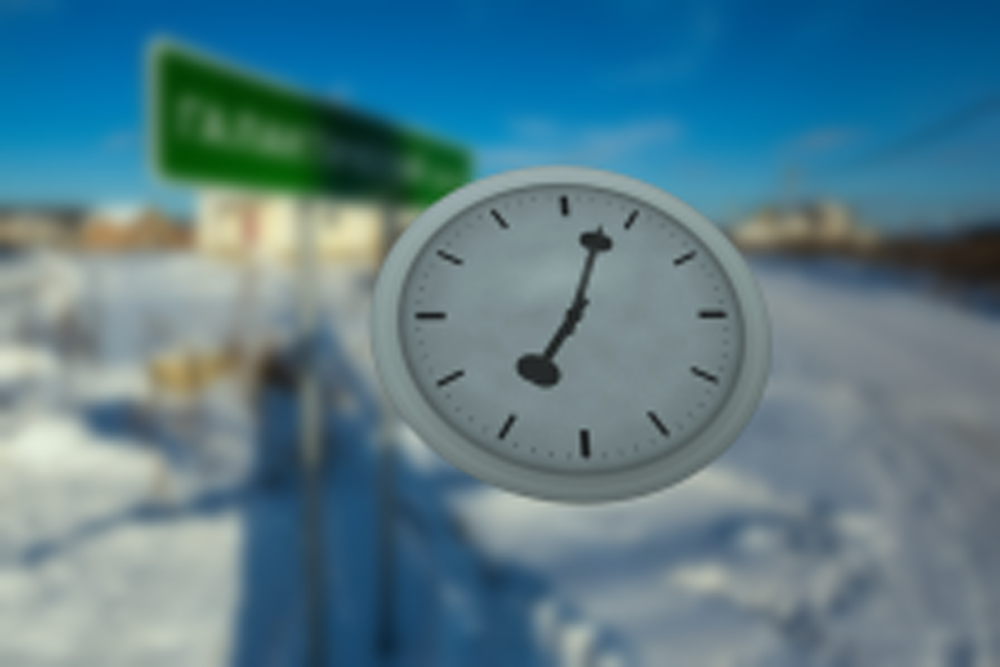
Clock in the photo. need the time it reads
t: 7:03
